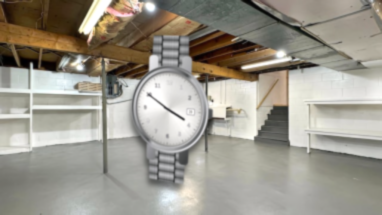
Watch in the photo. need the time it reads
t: 3:50
